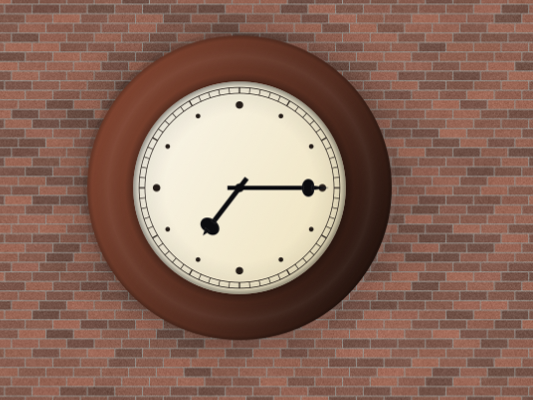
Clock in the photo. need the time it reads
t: 7:15
